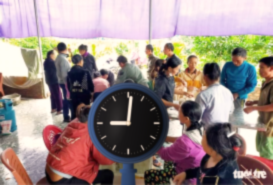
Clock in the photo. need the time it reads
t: 9:01
